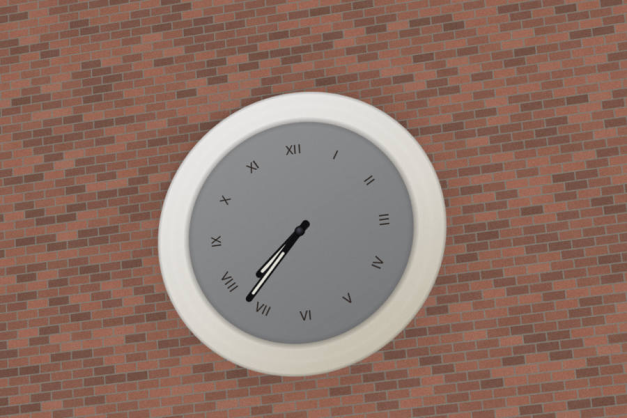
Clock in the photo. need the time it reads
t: 7:37
